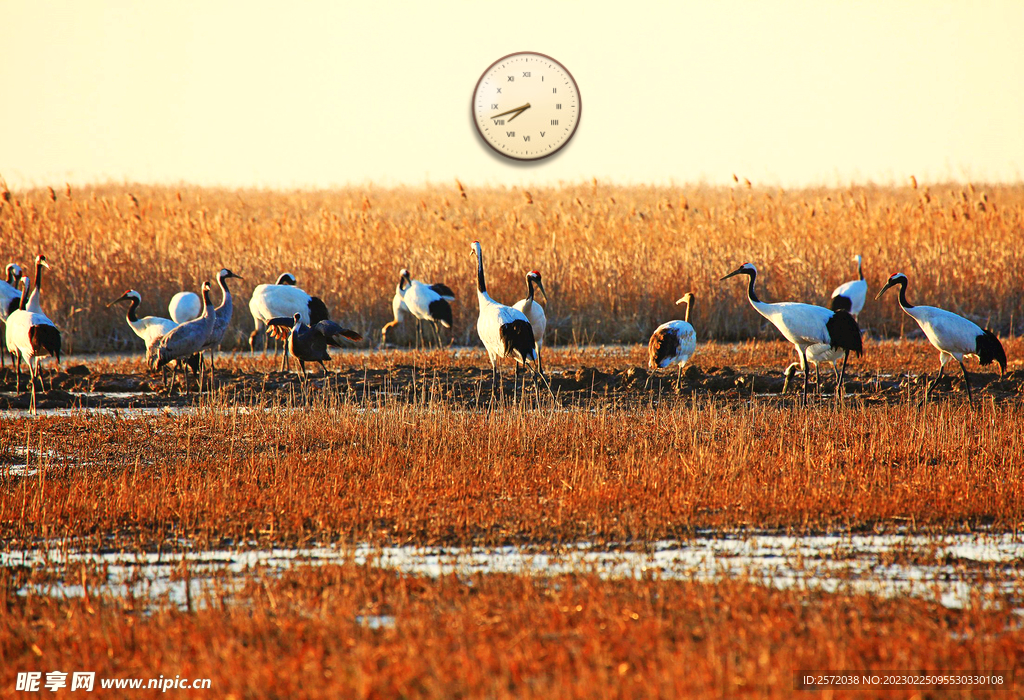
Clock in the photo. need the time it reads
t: 7:42
